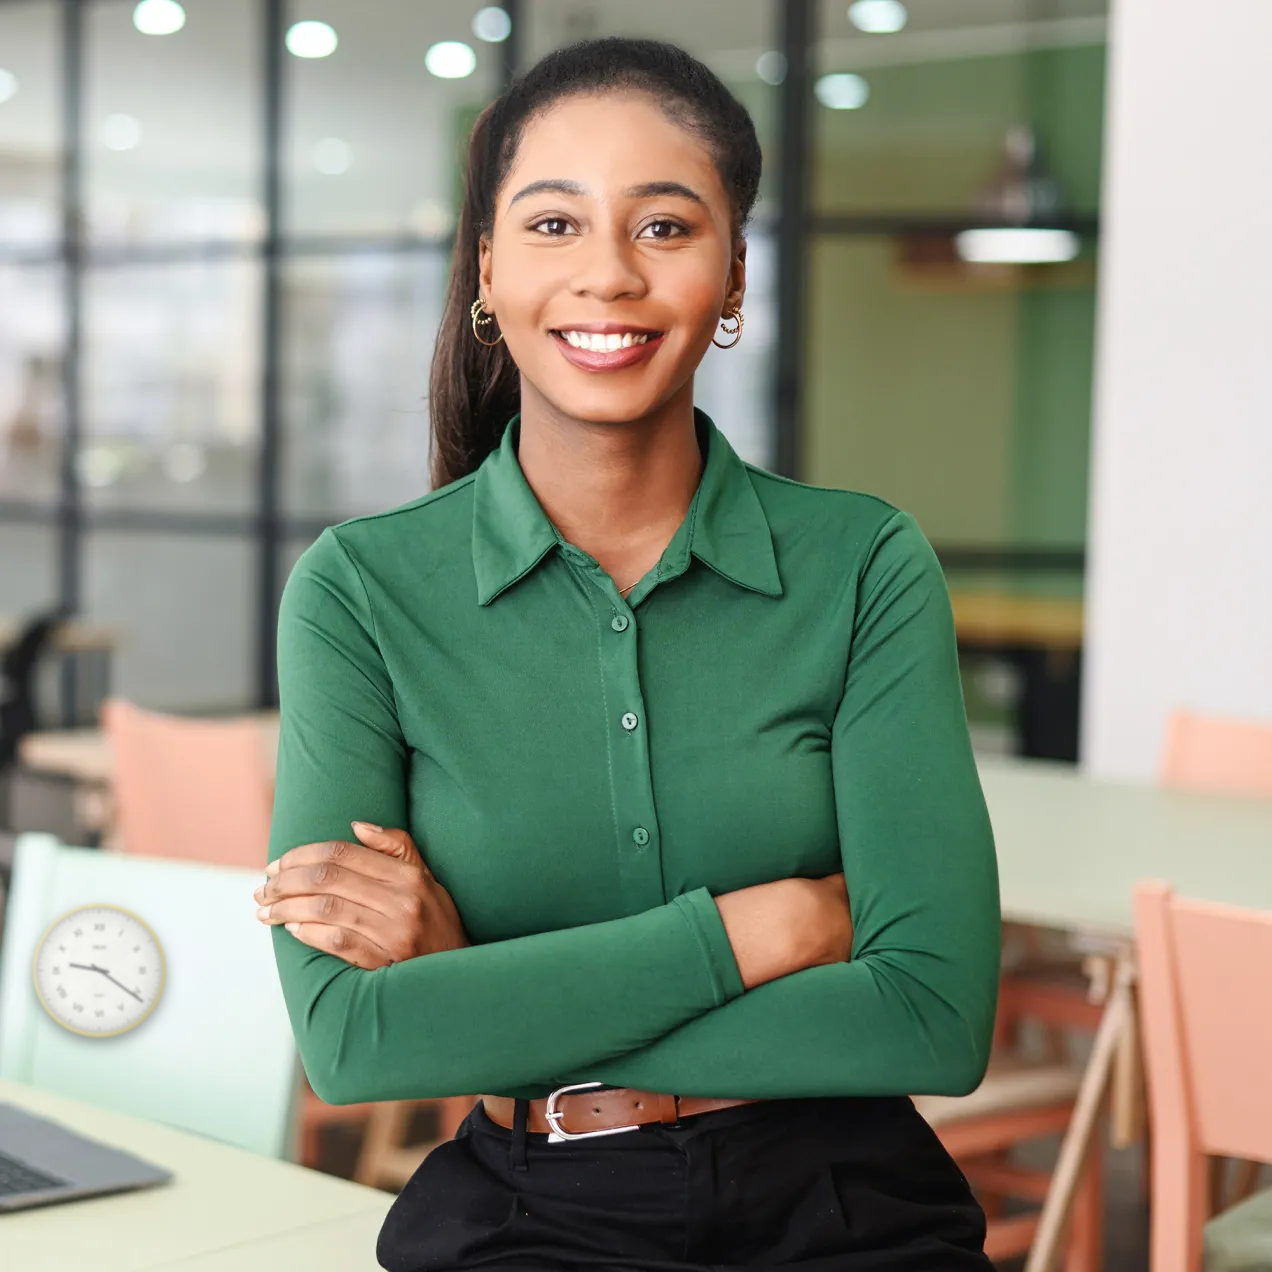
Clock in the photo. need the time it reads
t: 9:21
